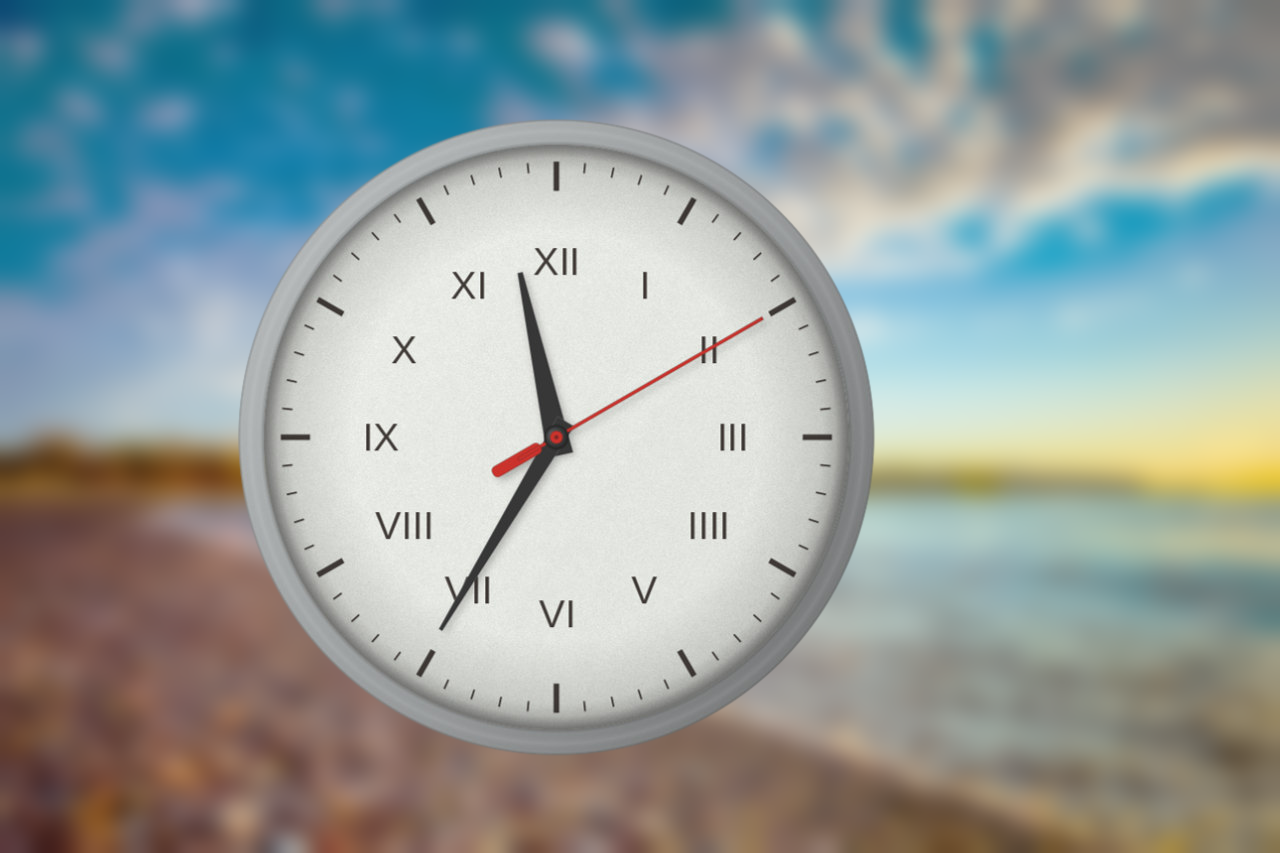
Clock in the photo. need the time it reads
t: 11:35:10
